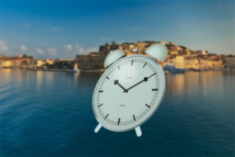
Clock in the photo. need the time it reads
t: 10:10
